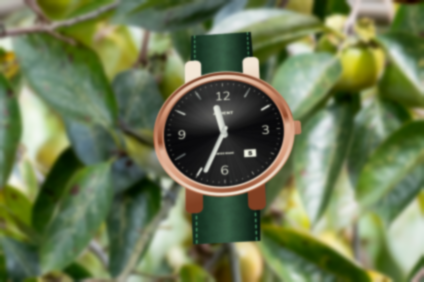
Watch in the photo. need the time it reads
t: 11:34
